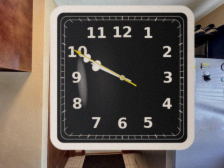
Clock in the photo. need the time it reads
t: 9:49:50
